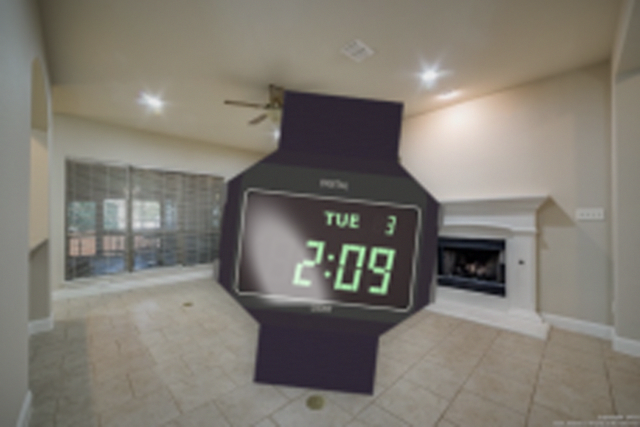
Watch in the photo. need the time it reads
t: 2:09
